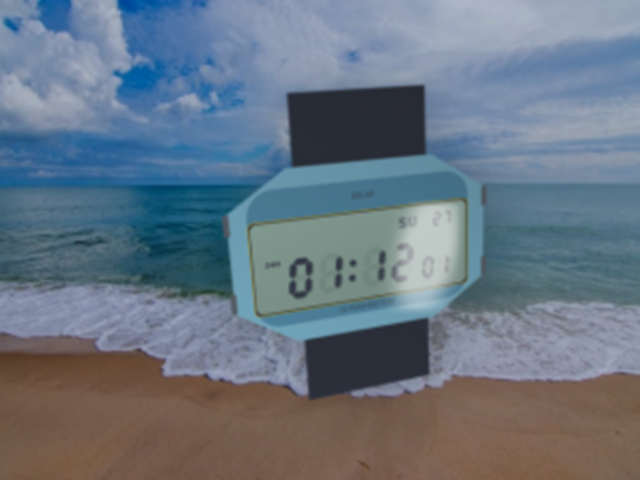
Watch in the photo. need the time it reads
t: 1:12:01
